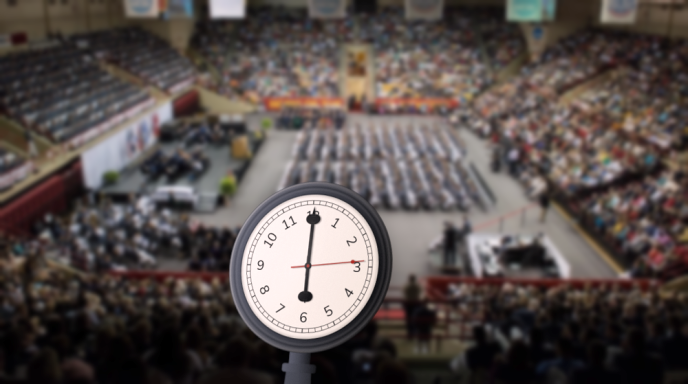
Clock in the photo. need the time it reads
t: 6:00:14
